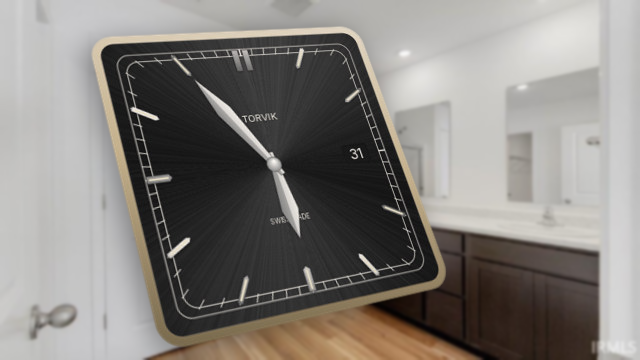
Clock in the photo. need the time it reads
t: 5:55
